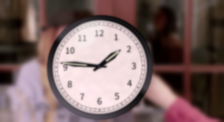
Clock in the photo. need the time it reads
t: 1:46
